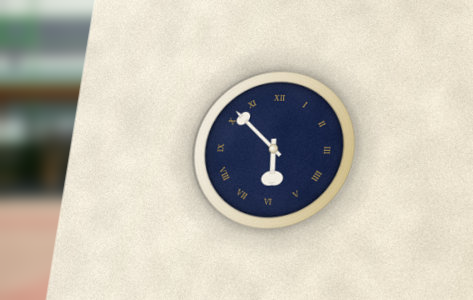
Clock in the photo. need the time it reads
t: 5:52
